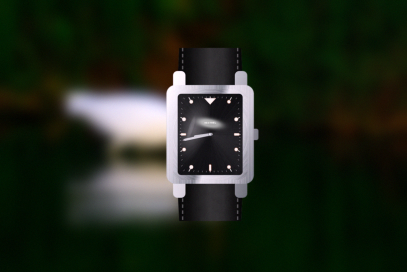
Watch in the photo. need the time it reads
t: 8:43
